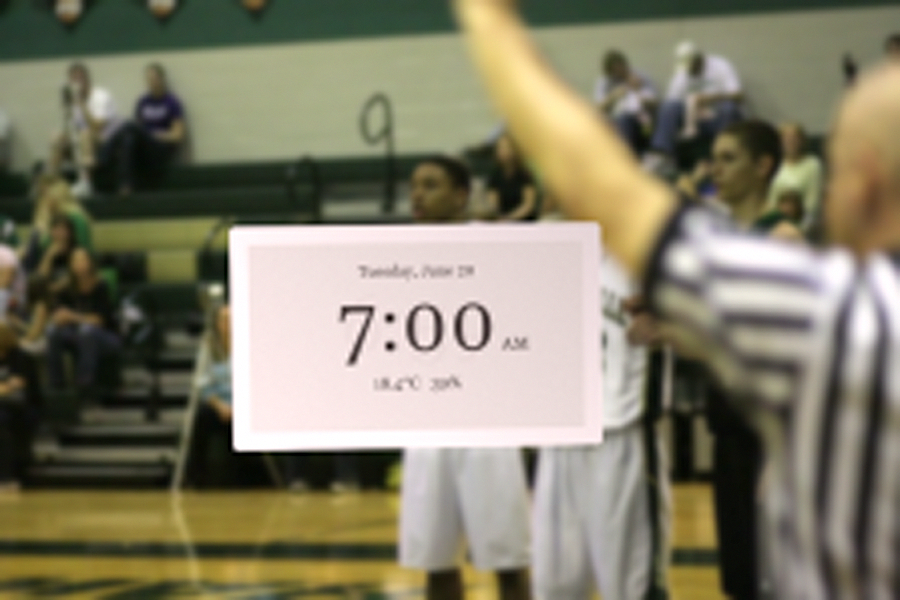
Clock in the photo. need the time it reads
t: 7:00
